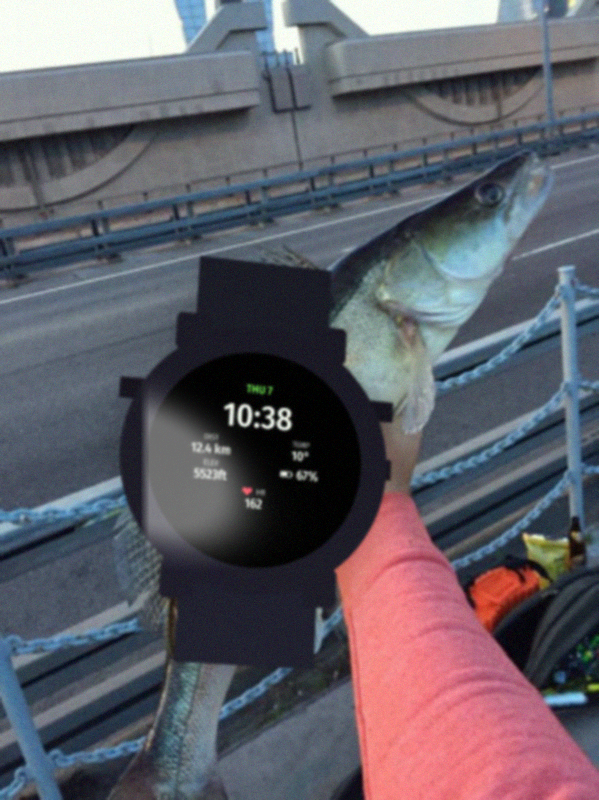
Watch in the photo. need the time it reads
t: 10:38
